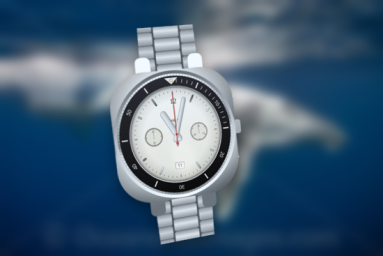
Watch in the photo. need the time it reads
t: 11:03
